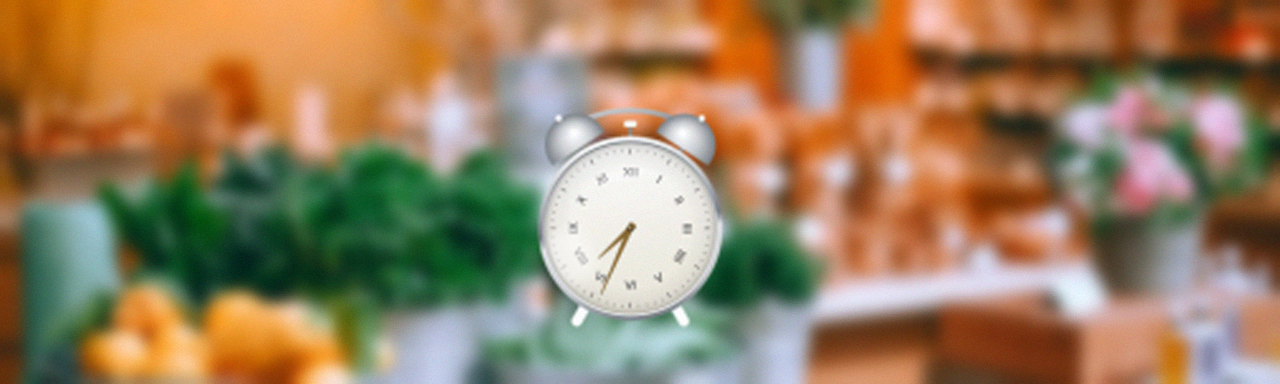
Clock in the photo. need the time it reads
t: 7:34
